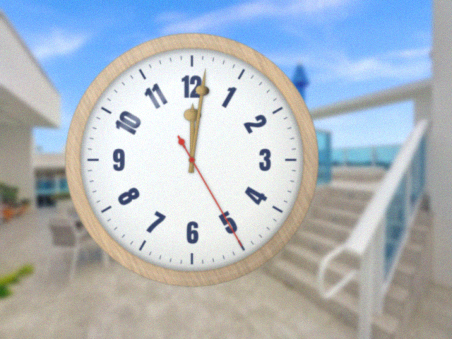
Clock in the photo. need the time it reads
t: 12:01:25
